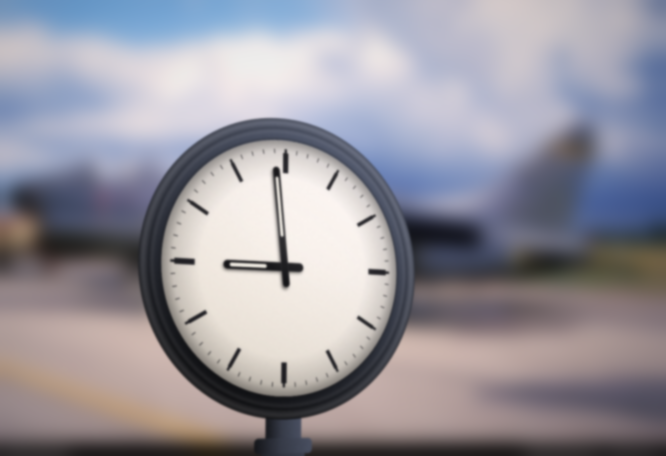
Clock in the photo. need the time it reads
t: 8:59
